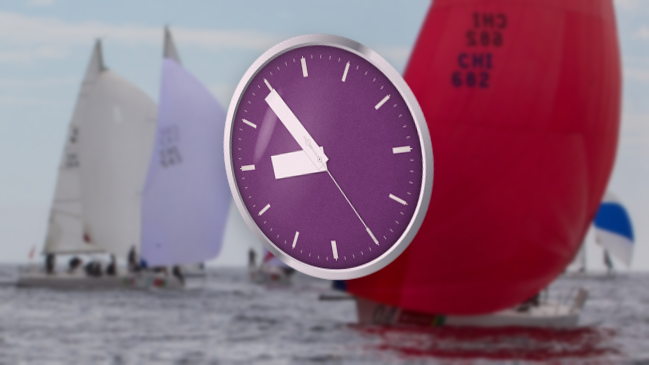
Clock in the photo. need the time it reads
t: 8:54:25
